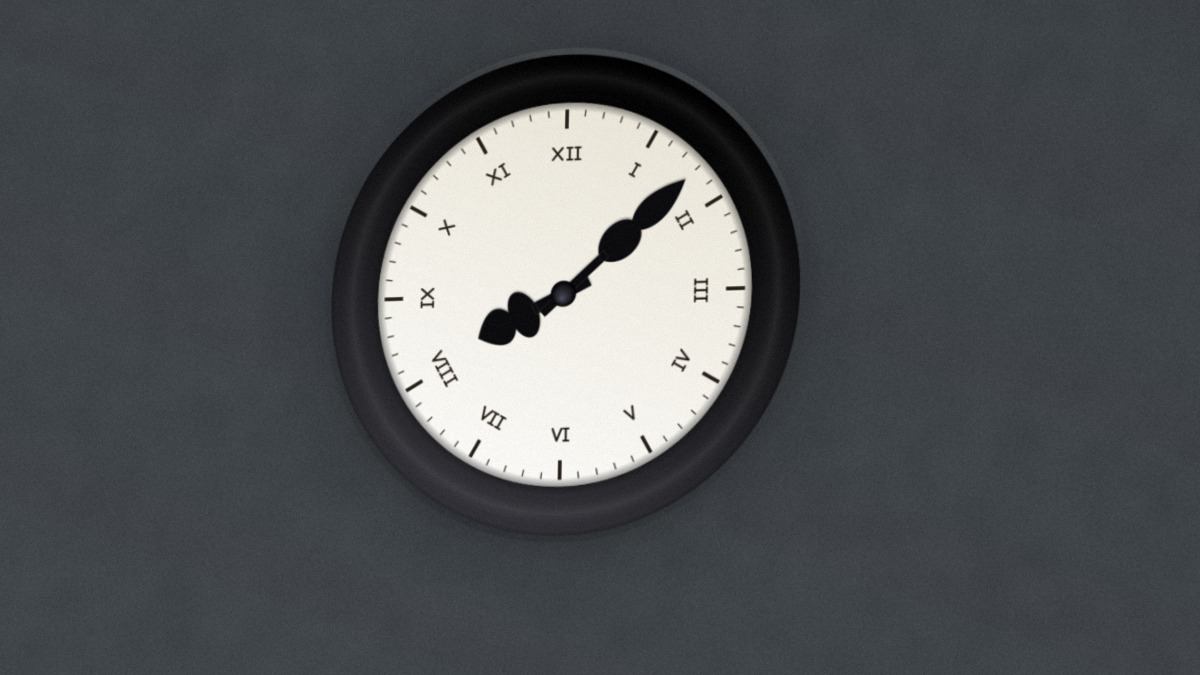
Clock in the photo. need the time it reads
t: 8:08
